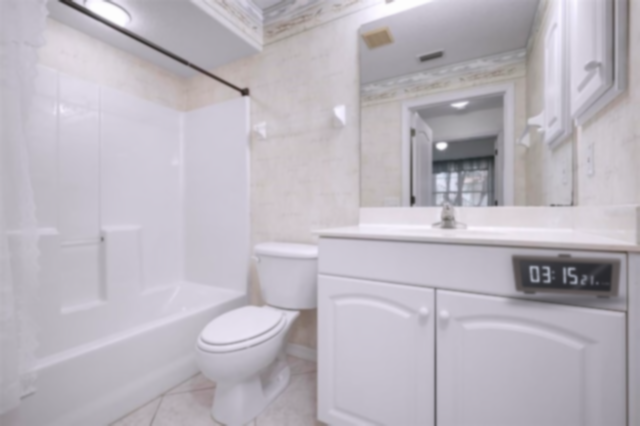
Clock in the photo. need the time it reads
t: 3:15
